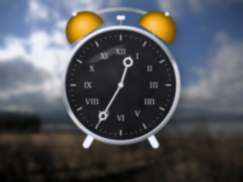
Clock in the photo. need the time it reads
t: 12:35
